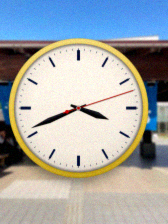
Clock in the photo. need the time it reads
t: 3:41:12
